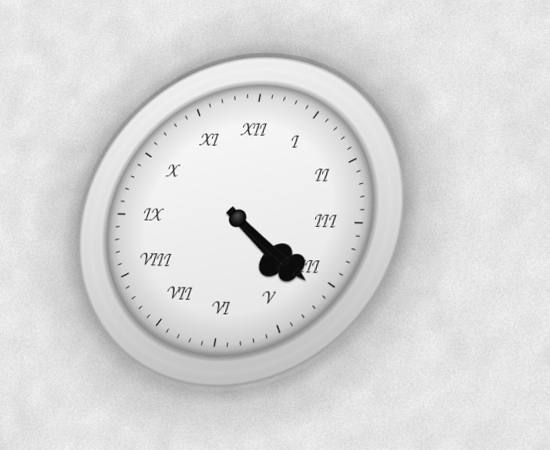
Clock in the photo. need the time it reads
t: 4:21
